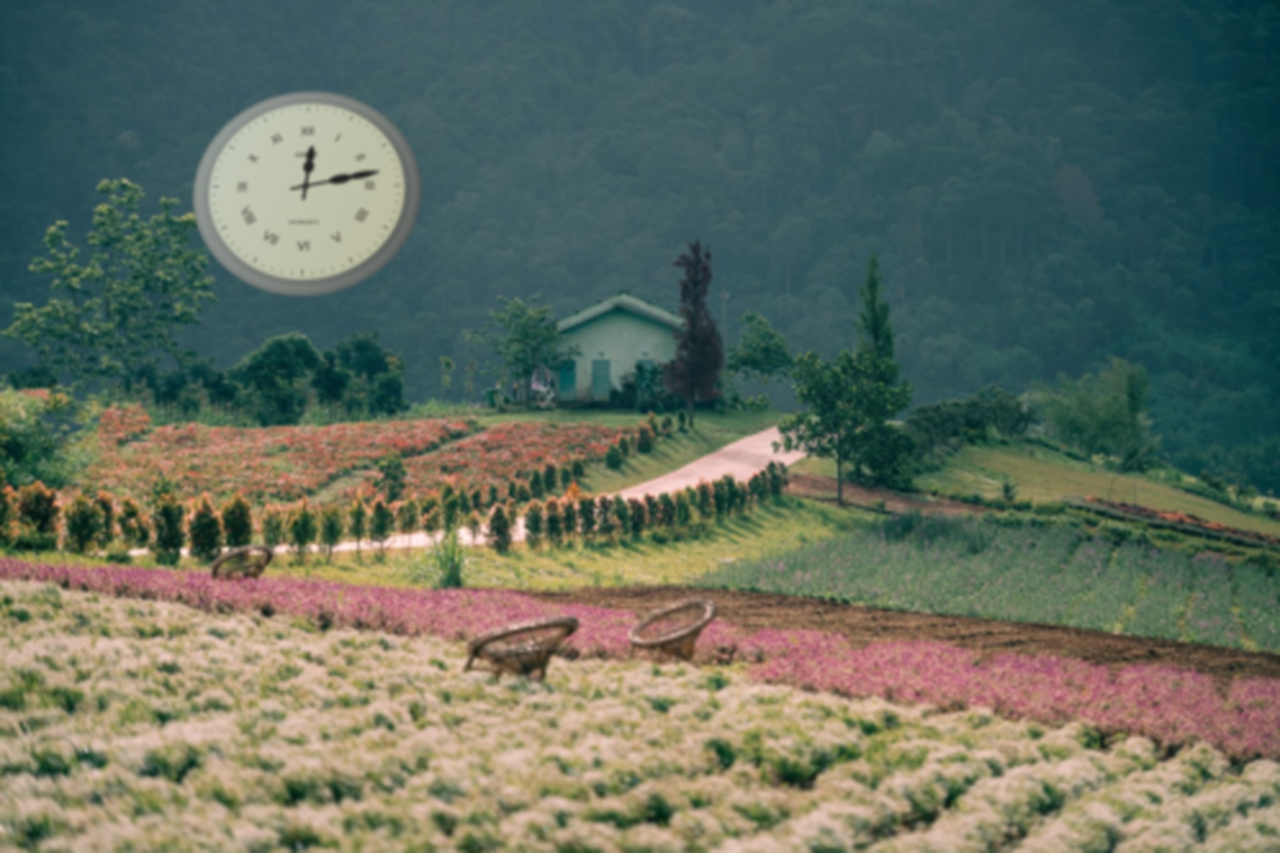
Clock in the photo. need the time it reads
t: 12:13
